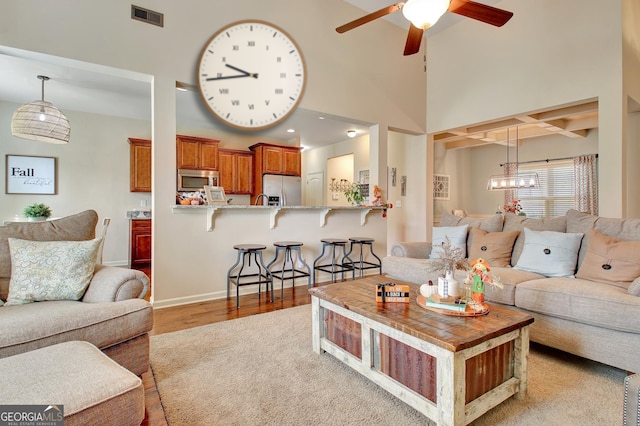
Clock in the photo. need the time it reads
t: 9:44
